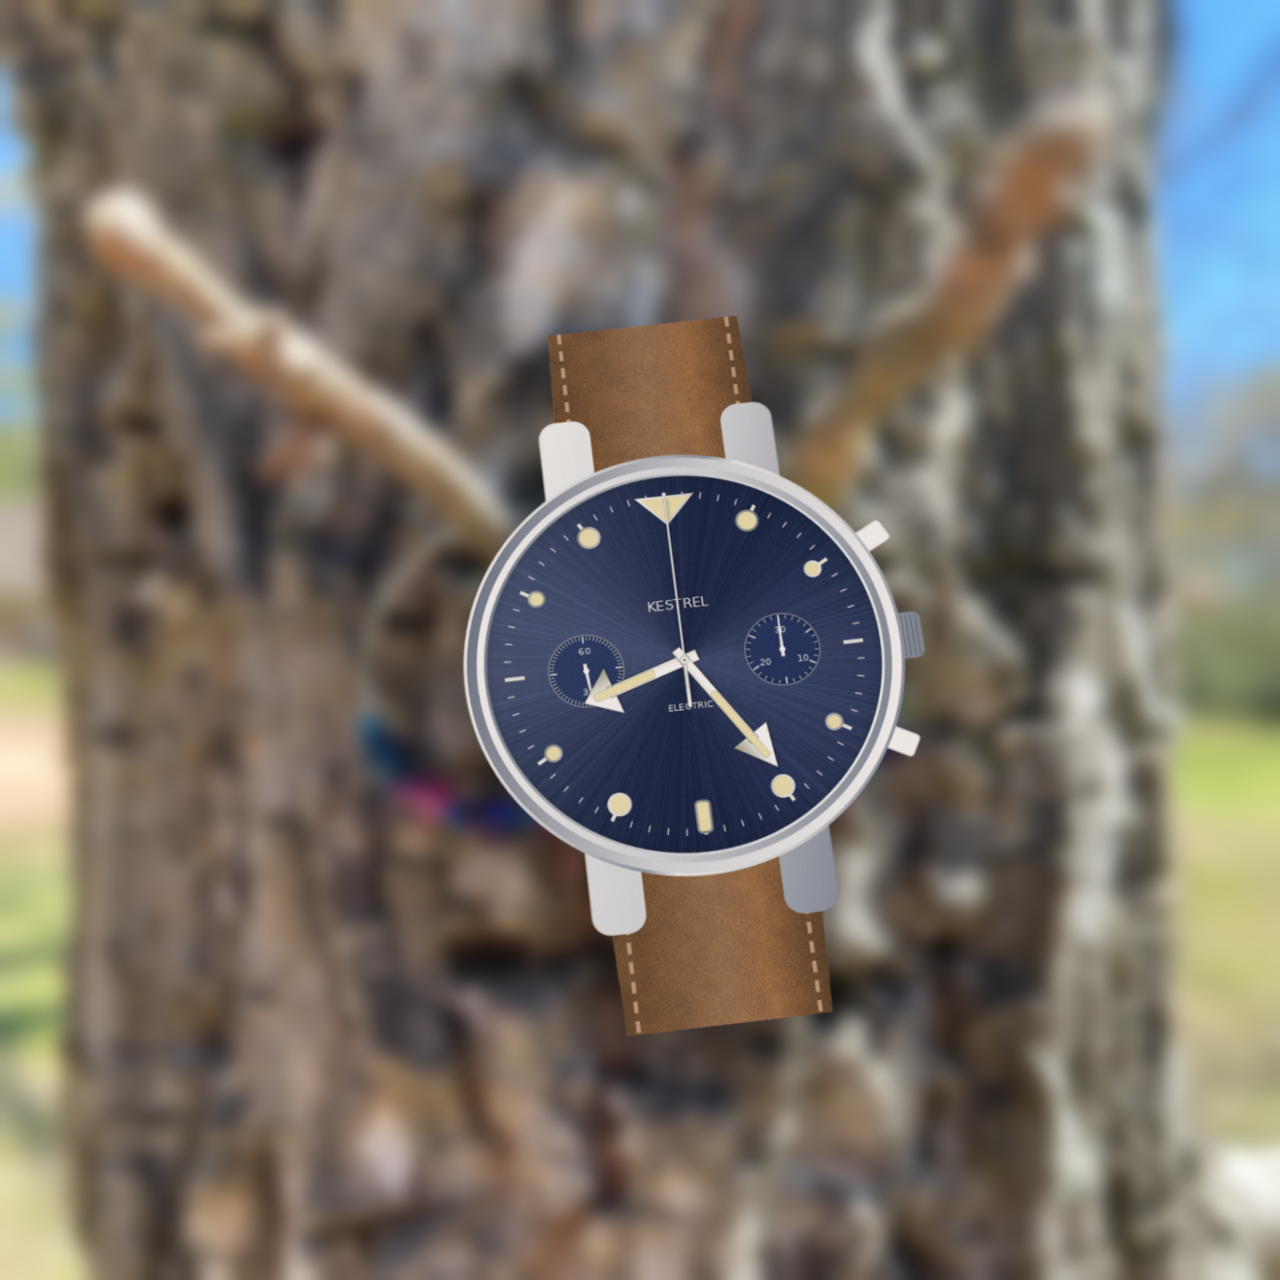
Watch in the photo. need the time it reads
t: 8:24:29
